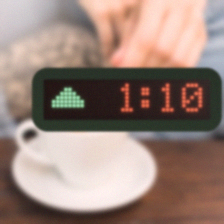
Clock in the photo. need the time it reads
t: 1:10
